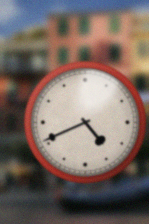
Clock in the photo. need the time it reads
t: 4:41
